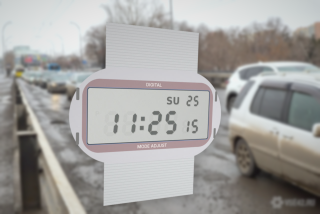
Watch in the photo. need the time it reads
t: 11:25:15
